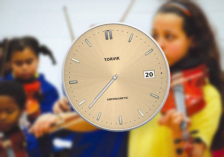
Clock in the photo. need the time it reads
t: 7:38
